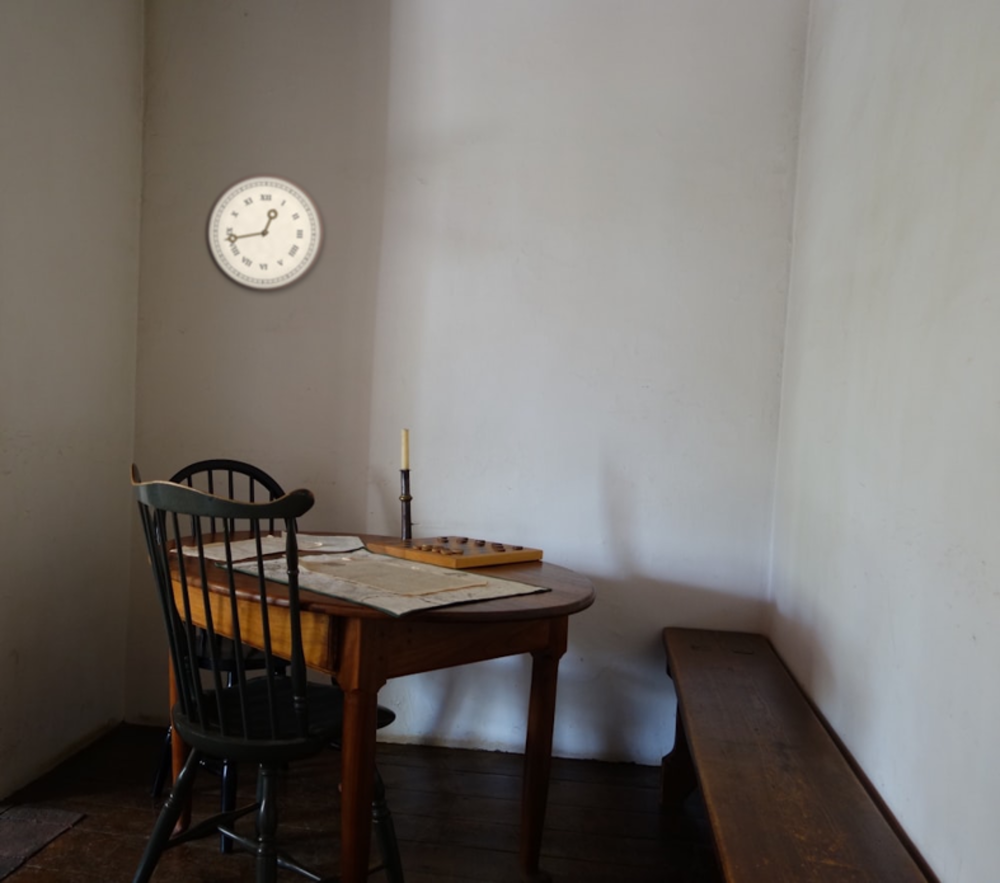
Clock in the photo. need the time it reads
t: 12:43
